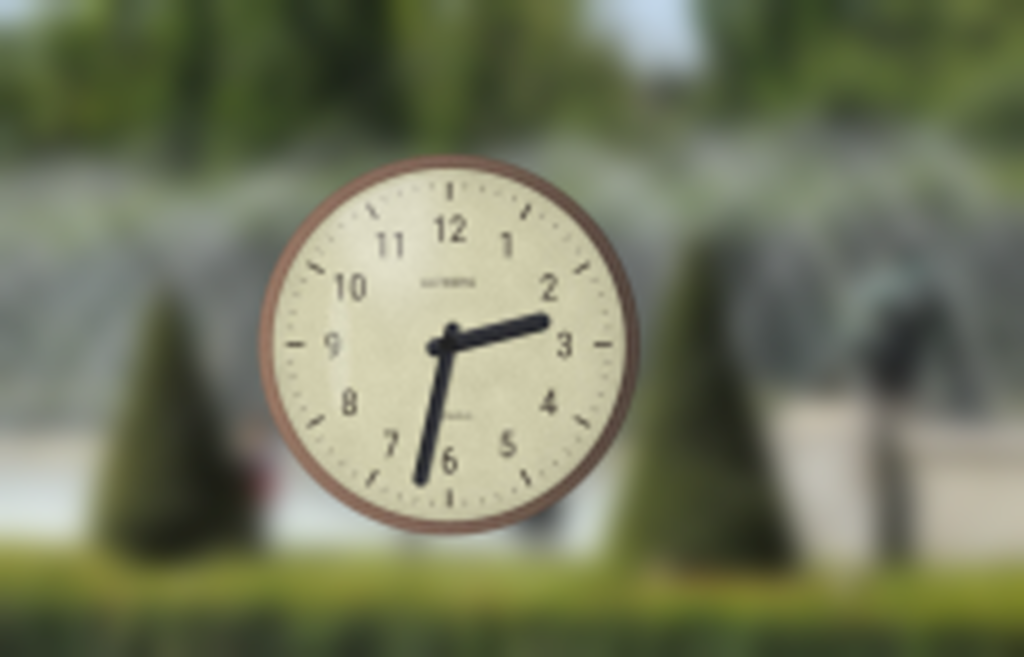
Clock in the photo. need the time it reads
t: 2:32
